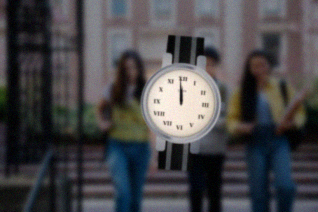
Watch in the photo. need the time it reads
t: 11:59
